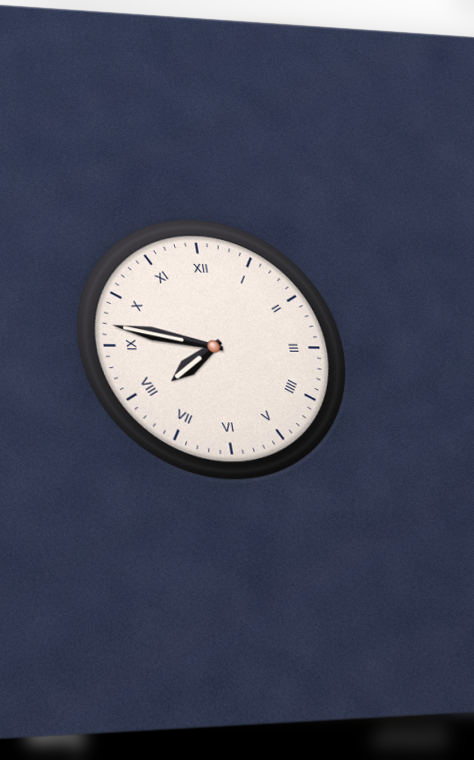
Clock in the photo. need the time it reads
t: 7:47
